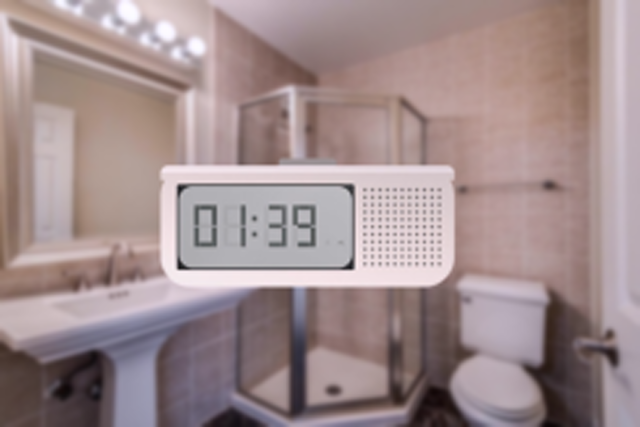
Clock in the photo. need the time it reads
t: 1:39
